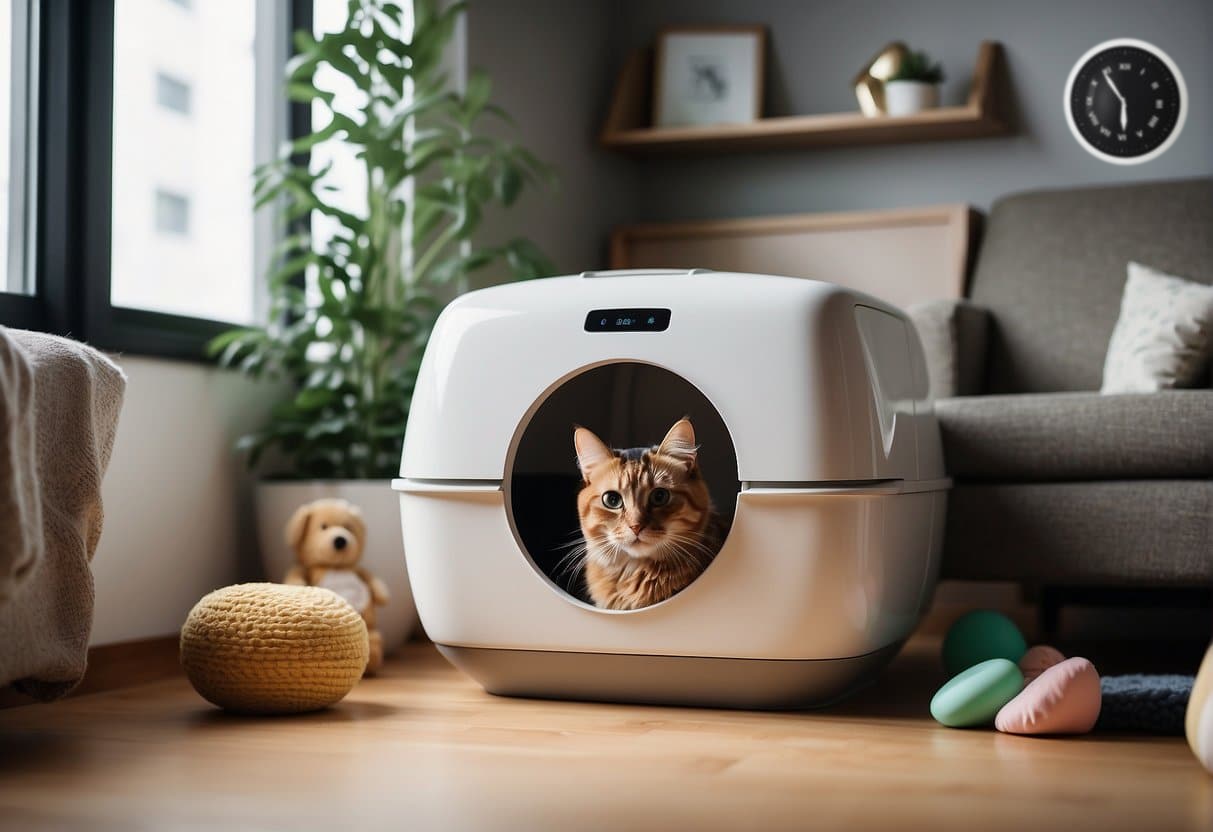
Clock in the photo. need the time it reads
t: 5:54
